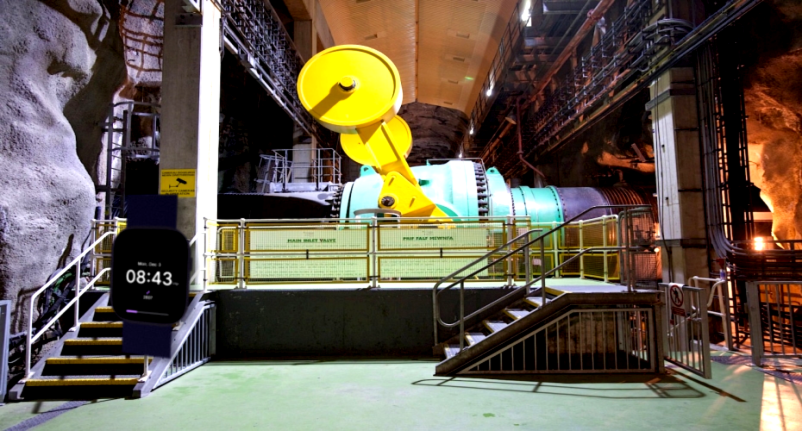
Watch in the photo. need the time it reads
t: 8:43
